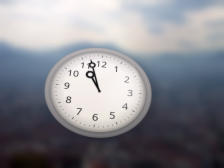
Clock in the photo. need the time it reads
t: 10:57
